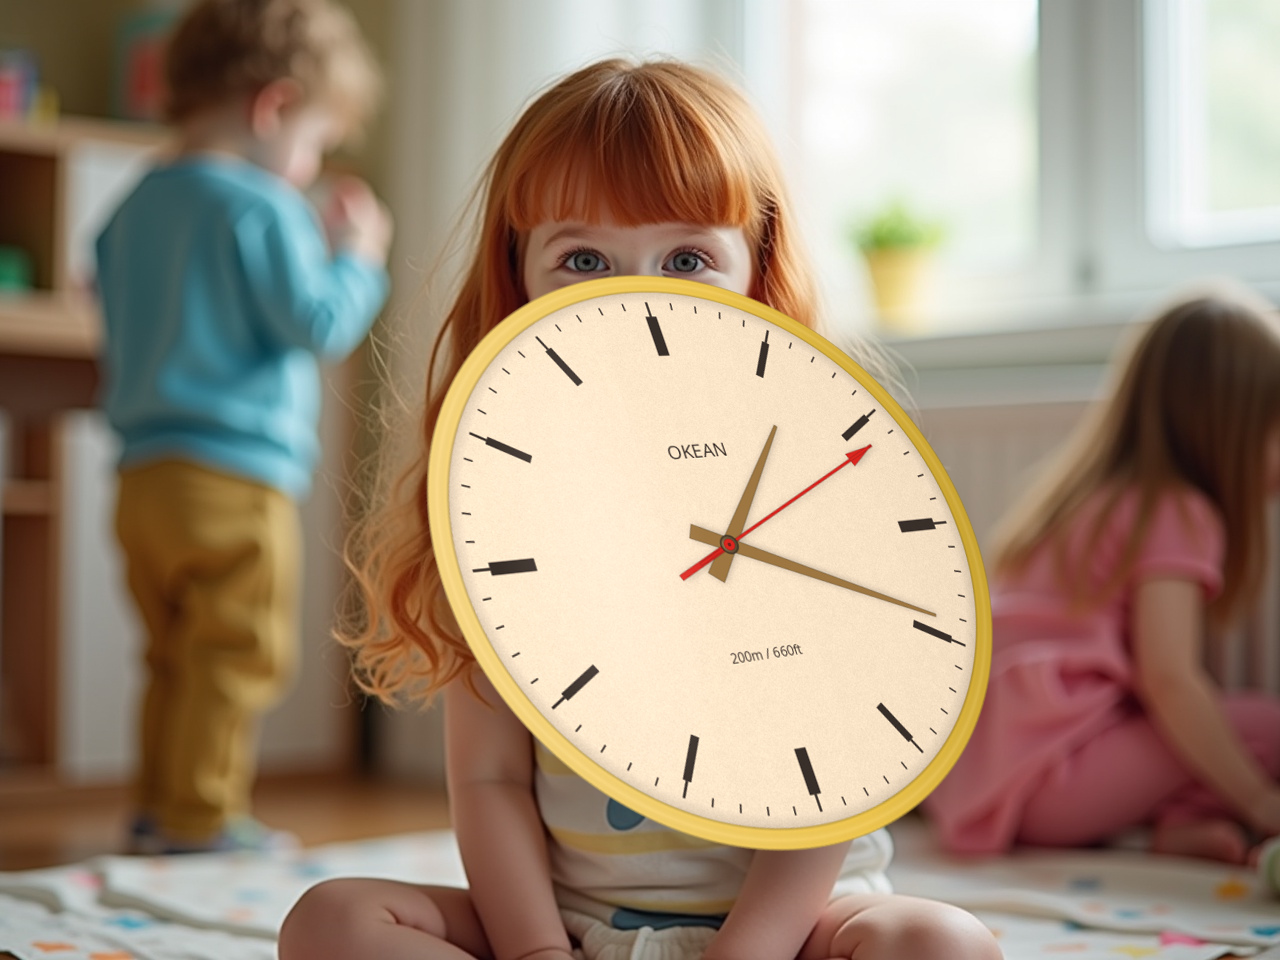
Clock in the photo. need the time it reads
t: 1:19:11
